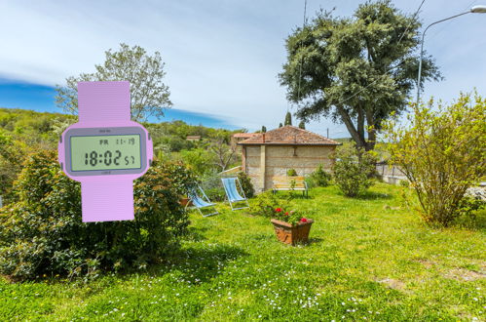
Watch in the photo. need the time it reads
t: 18:02:57
